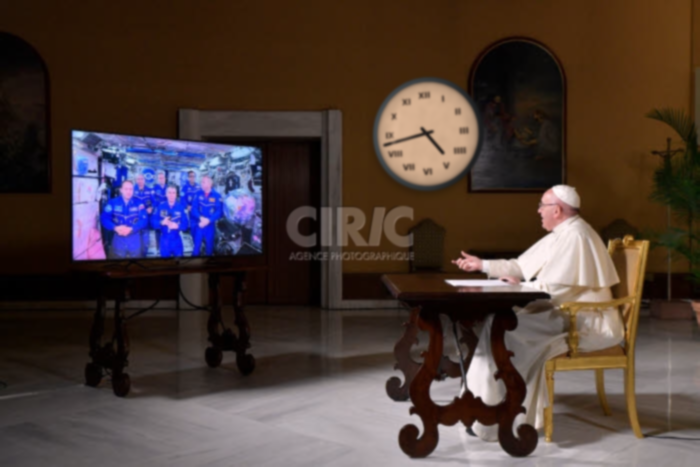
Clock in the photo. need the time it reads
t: 4:43
